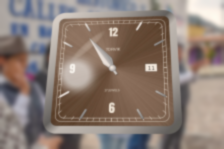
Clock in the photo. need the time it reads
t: 10:54
